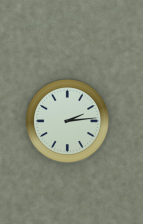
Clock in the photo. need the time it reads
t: 2:14
